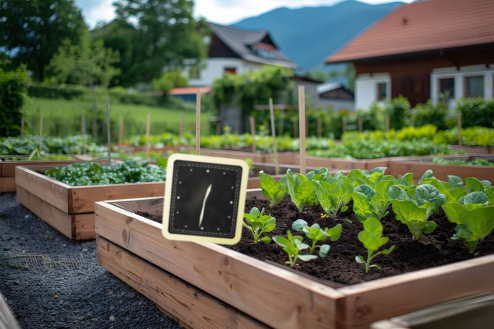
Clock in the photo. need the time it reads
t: 12:31
